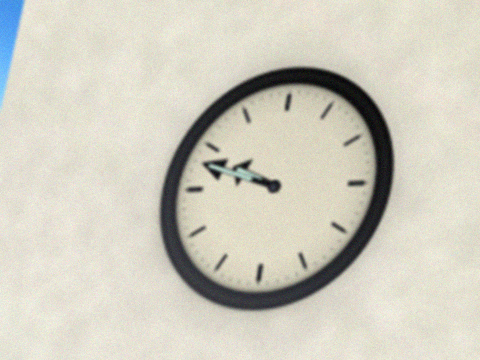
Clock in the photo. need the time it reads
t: 9:48
